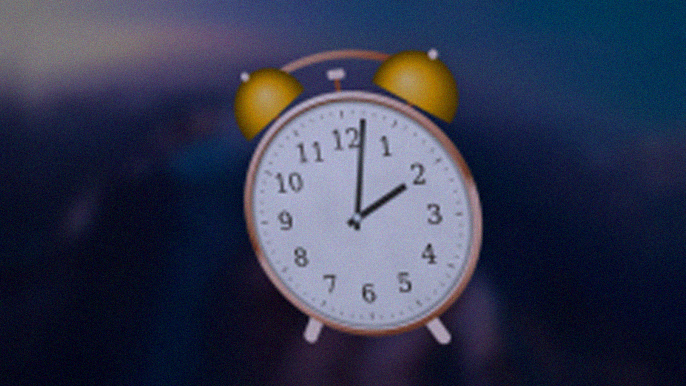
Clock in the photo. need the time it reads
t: 2:02
